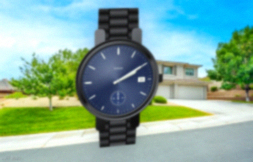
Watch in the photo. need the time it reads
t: 2:10
